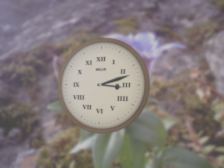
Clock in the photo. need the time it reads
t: 3:12
